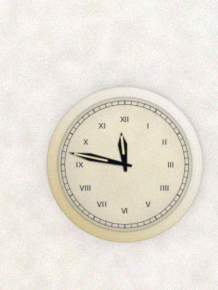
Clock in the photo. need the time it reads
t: 11:47
